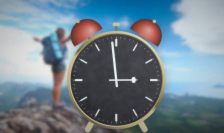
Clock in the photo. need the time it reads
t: 2:59
